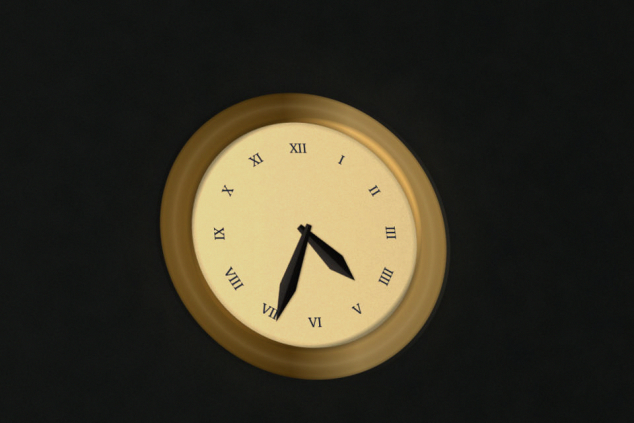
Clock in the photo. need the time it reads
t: 4:34
